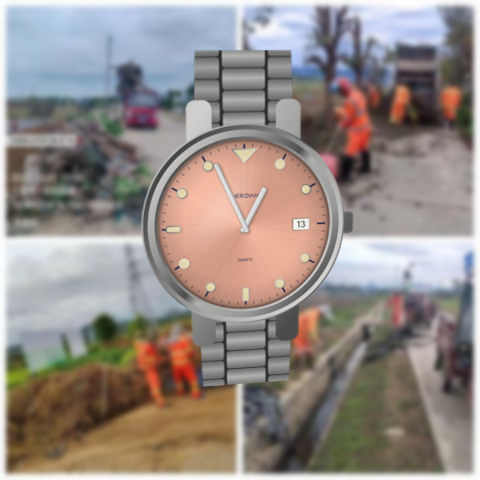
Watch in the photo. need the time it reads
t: 12:56
